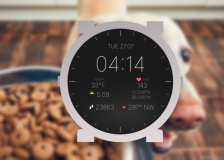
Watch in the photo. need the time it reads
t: 4:14
